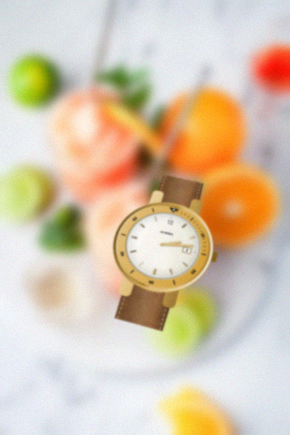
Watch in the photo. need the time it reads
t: 2:13
